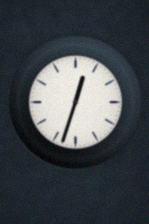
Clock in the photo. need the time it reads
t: 12:33
